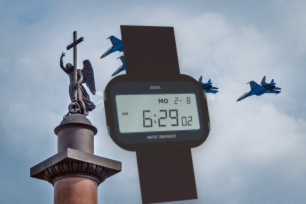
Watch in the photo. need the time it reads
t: 6:29:02
